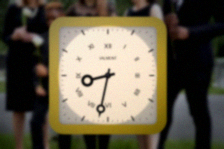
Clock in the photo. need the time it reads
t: 8:32
